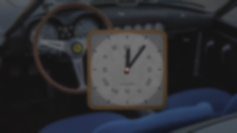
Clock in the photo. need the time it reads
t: 12:06
